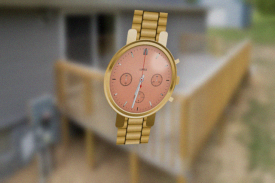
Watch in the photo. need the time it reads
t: 6:32
